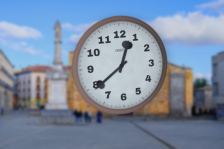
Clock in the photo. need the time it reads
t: 12:39
